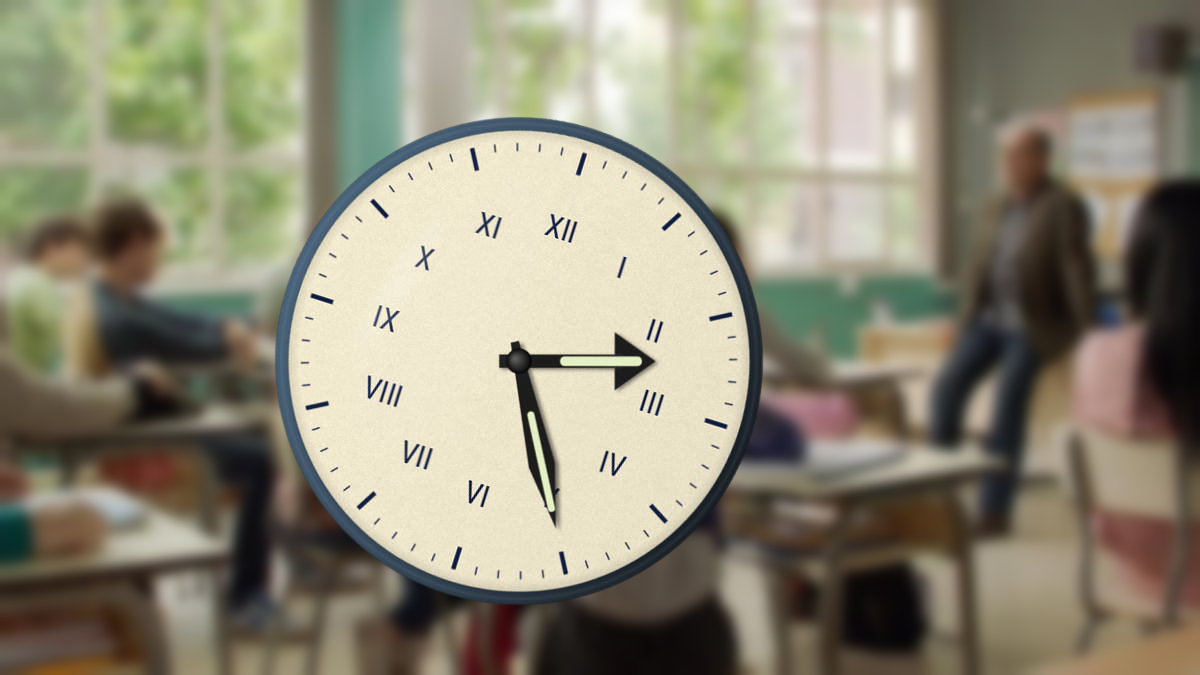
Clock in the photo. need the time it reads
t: 2:25
